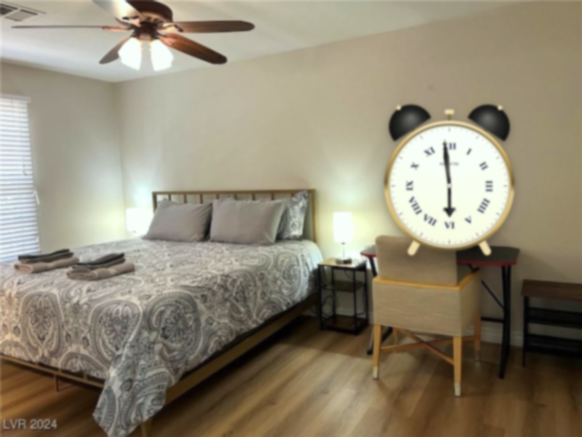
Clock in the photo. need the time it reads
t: 5:59
